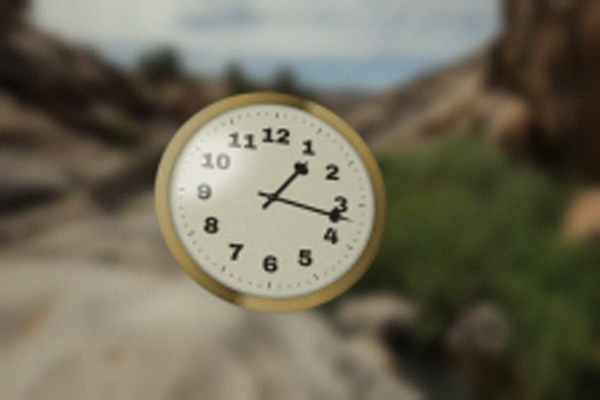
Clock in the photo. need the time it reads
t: 1:17
